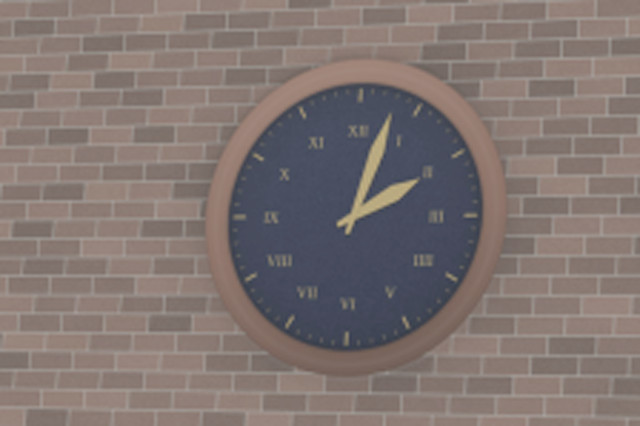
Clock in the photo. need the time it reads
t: 2:03
